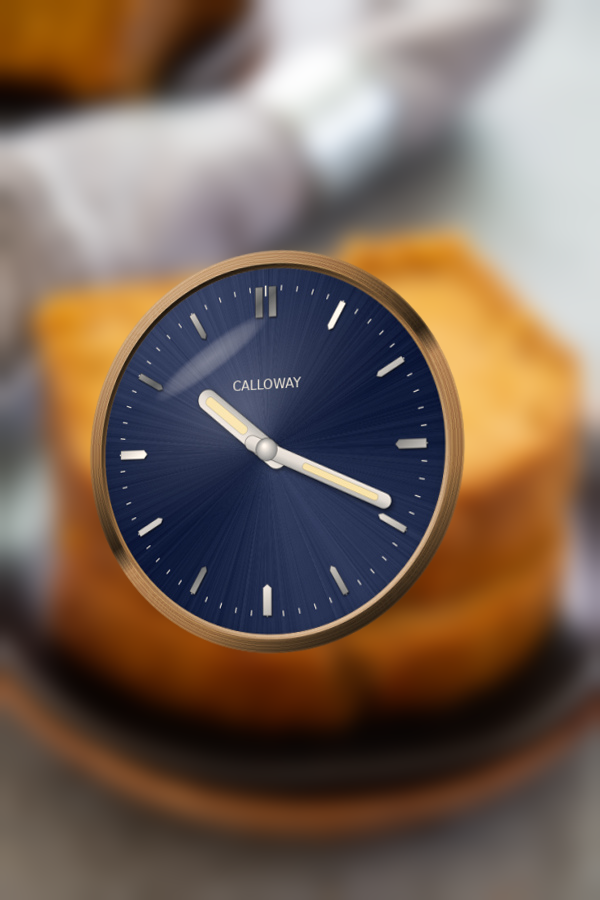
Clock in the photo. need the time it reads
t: 10:19
